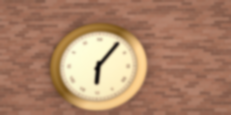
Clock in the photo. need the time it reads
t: 6:06
